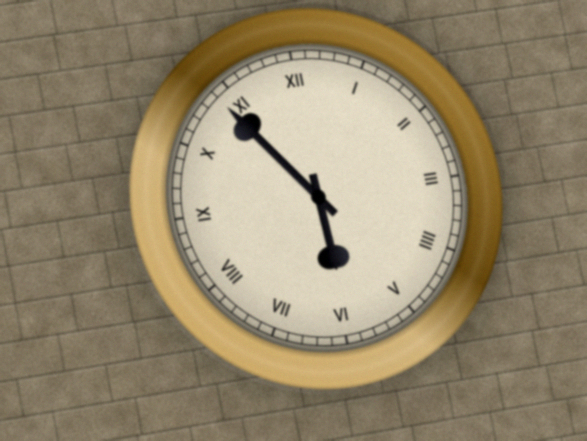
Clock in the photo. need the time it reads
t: 5:54
